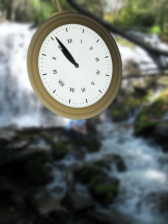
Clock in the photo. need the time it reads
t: 10:56
